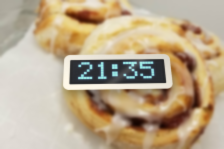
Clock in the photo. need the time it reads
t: 21:35
